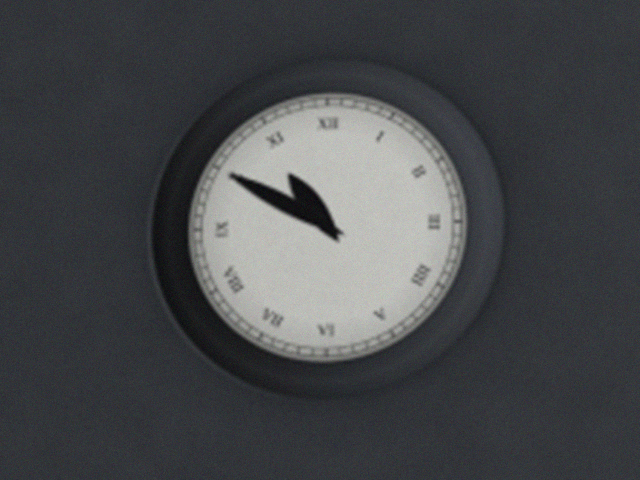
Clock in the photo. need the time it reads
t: 10:50
